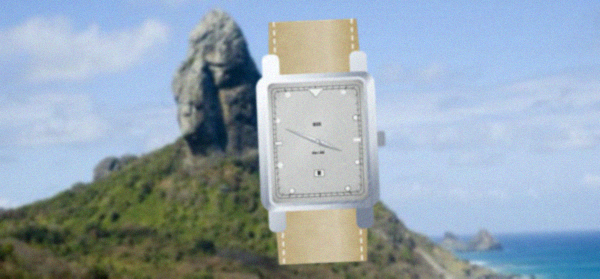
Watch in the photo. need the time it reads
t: 3:49
